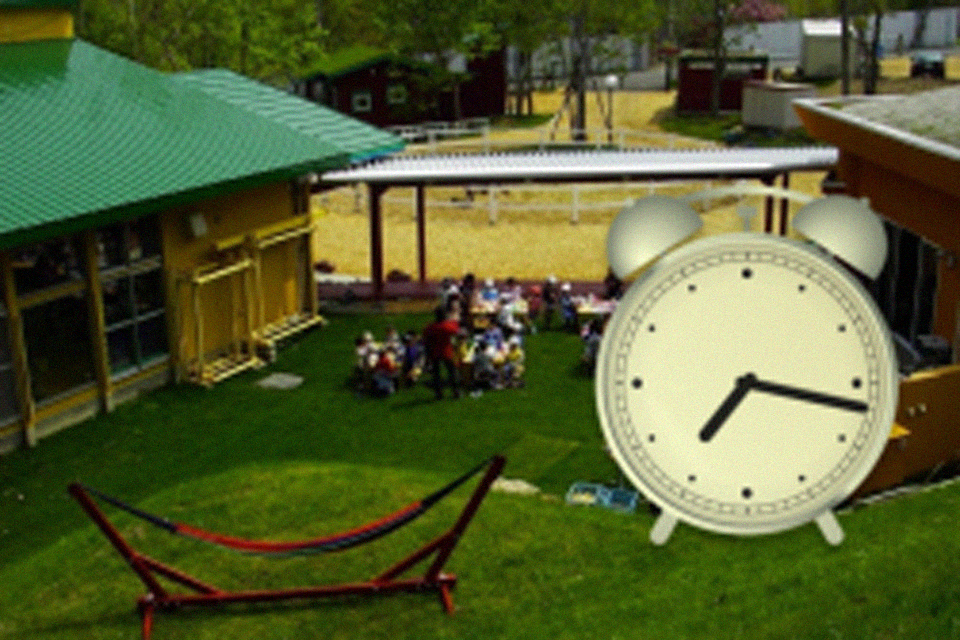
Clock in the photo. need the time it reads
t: 7:17
